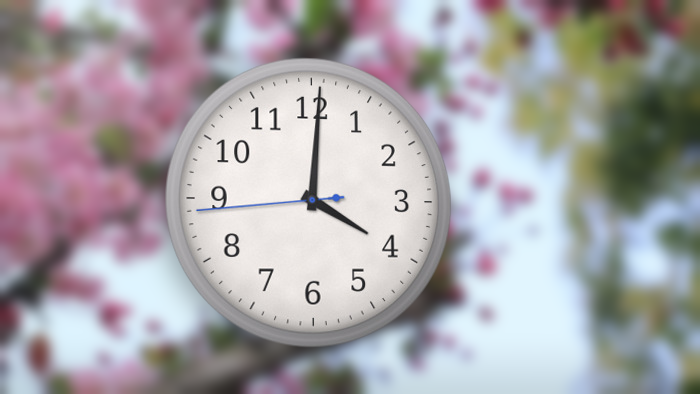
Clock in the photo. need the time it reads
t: 4:00:44
